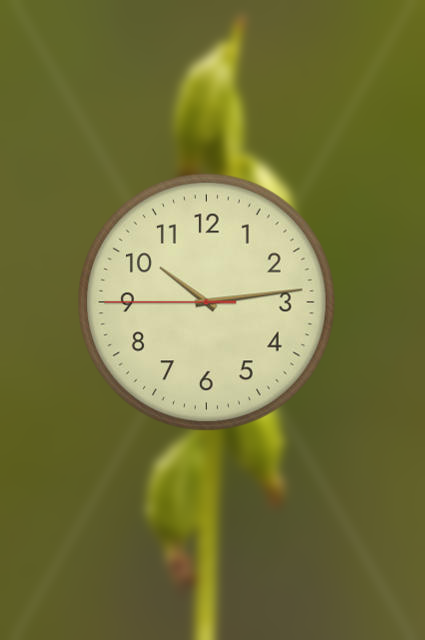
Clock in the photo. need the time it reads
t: 10:13:45
